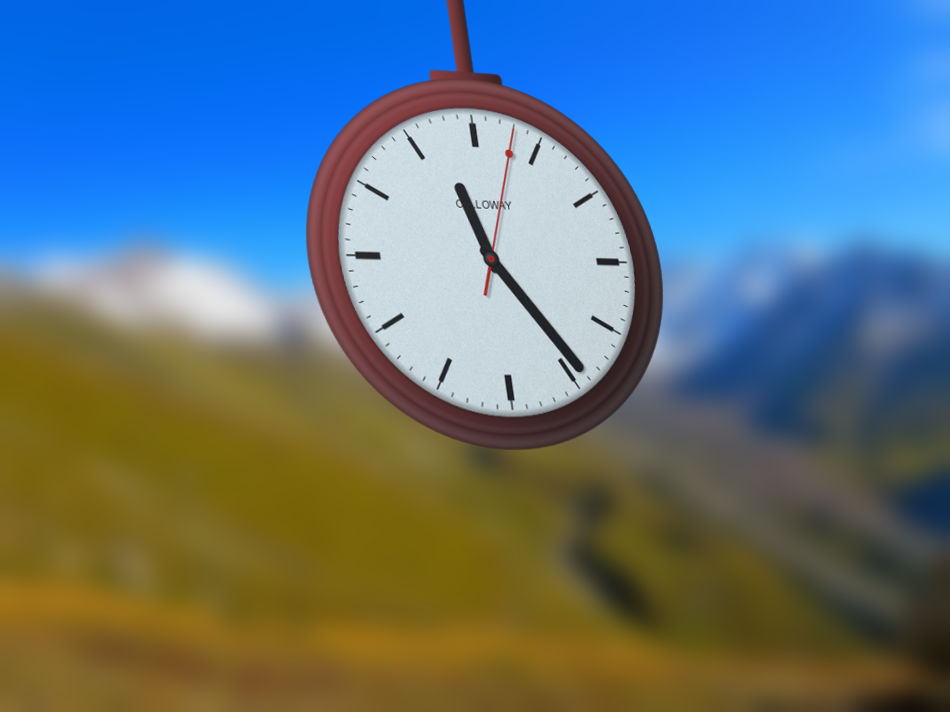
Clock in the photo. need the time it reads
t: 11:24:03
